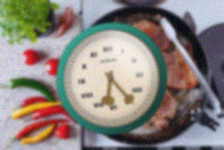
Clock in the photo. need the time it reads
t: 6:24
